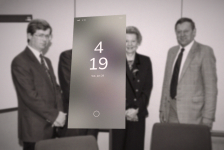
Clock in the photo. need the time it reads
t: 4:19
